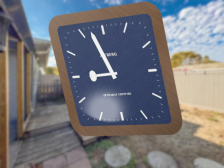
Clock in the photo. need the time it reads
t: 8:57
